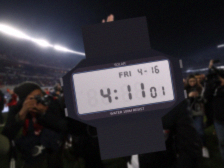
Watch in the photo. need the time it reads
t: 4:11:01
